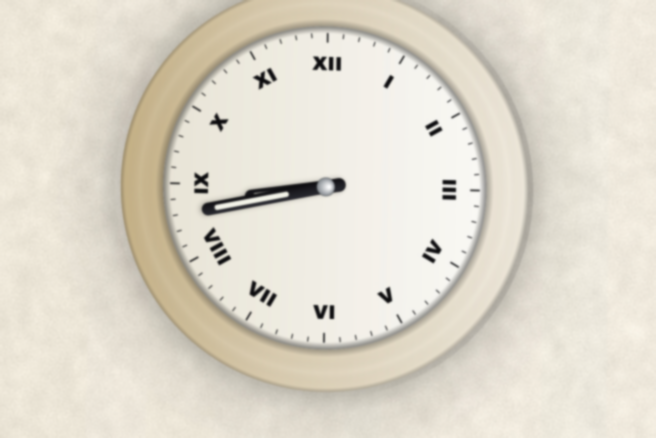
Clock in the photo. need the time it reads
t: 8:43
